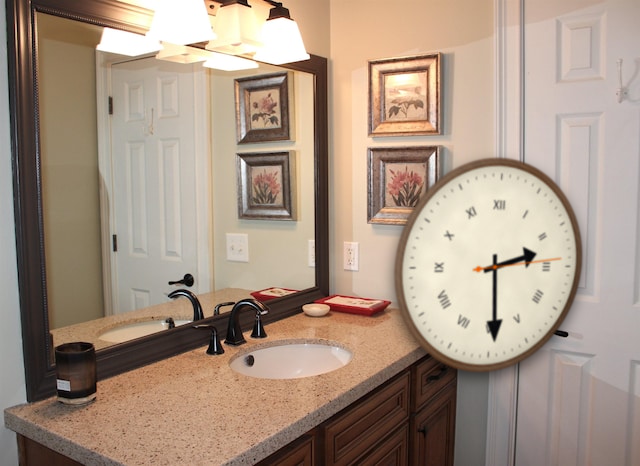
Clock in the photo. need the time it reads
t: 2:29:14
